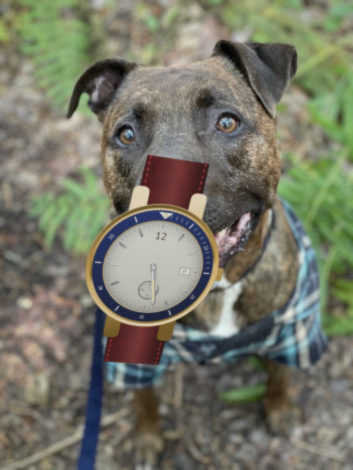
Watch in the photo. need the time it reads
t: 5:28
